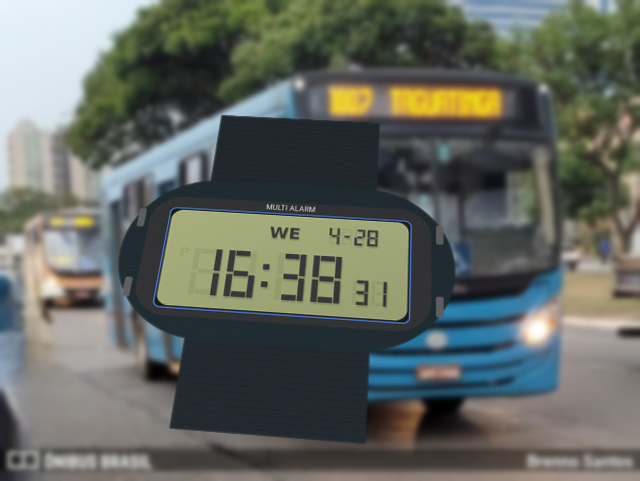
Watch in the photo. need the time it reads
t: 16:38:31
